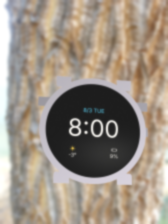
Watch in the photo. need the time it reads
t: 8:00
